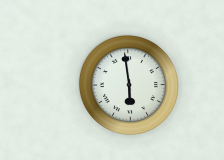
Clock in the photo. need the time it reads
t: 5:59
